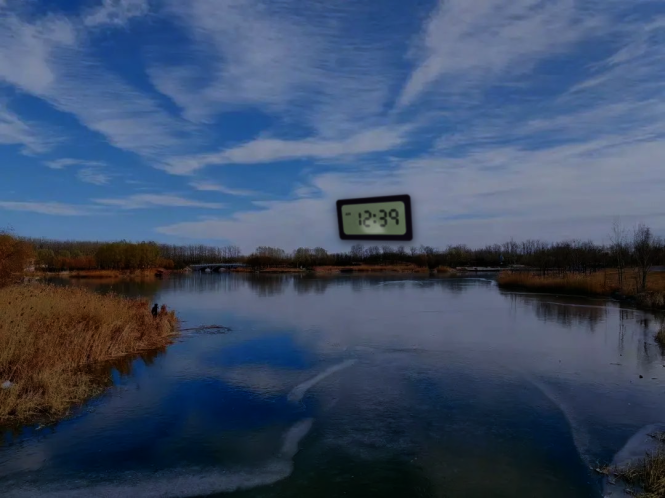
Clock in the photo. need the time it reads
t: 12:39
